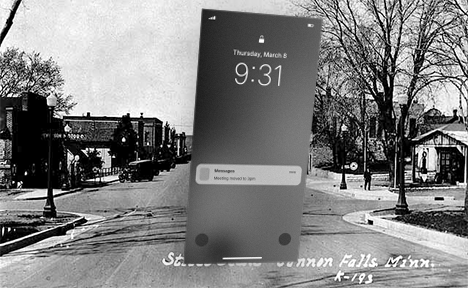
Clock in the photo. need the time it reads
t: 9:31
